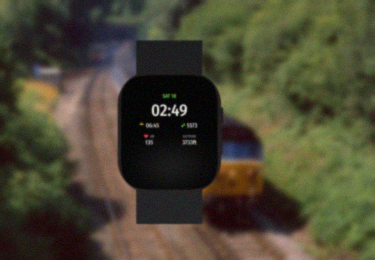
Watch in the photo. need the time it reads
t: 2:49
